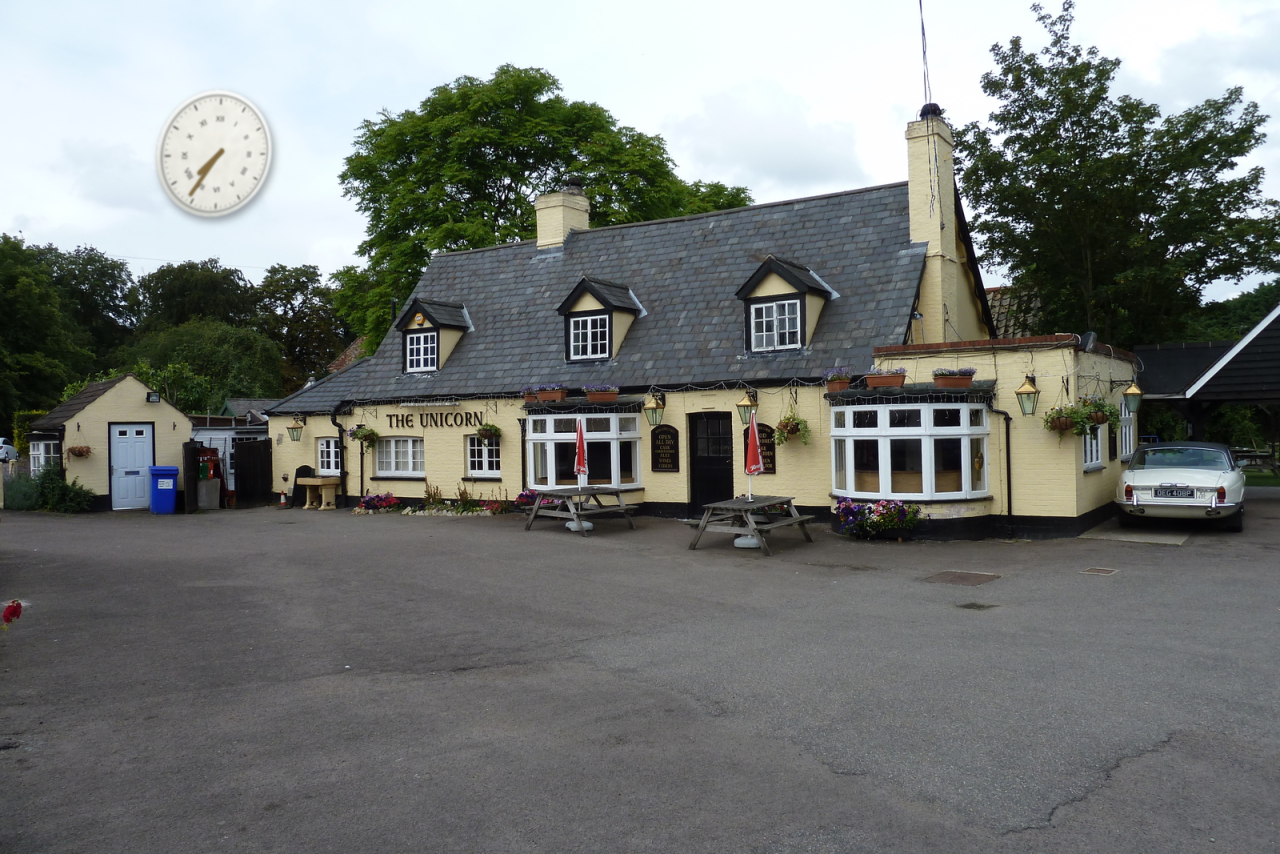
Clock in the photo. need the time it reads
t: 7:36
